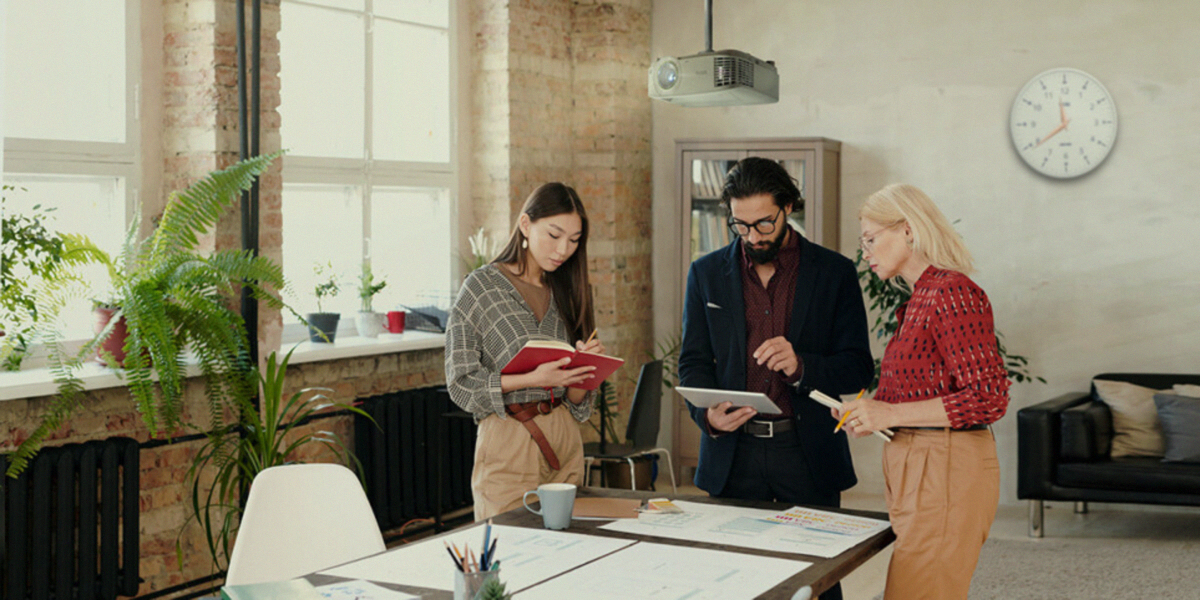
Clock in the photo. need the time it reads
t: 11:39
